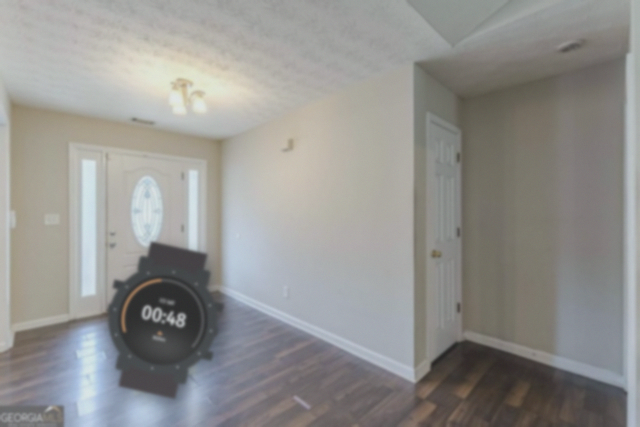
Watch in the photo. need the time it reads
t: 0:48
